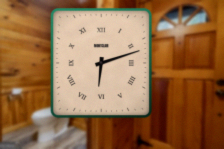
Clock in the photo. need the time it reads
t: 6:12
